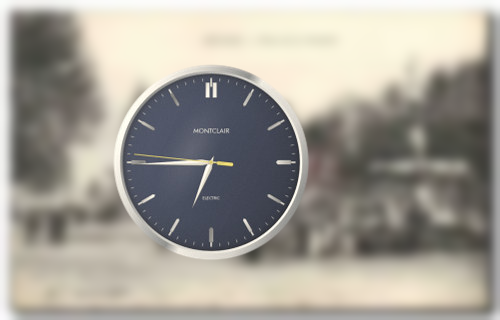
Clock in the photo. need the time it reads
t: 6:44:46
